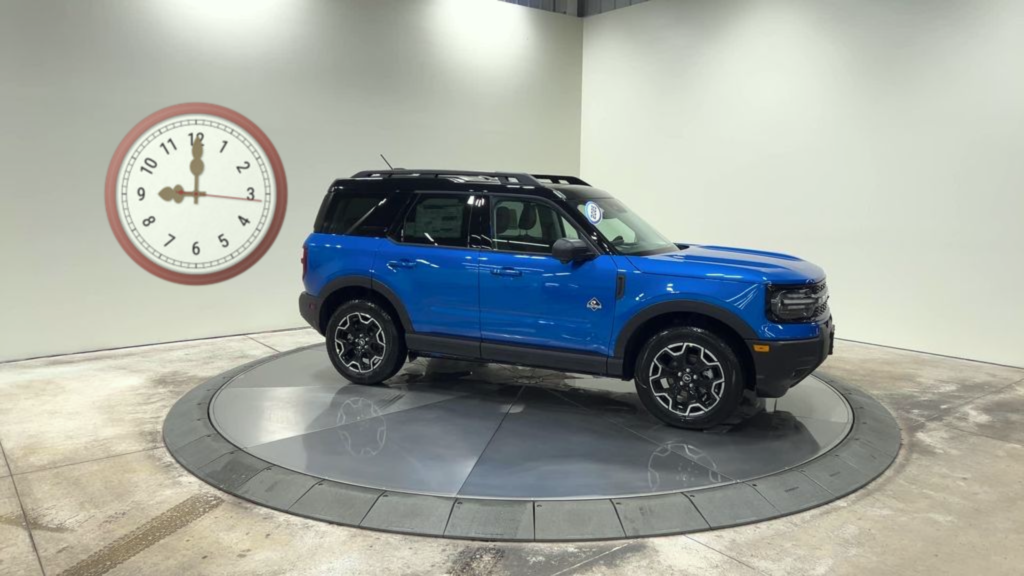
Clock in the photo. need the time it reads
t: 9:00:16
